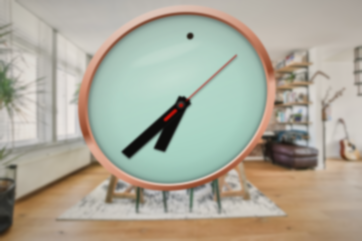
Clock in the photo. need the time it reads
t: 6:37:07
